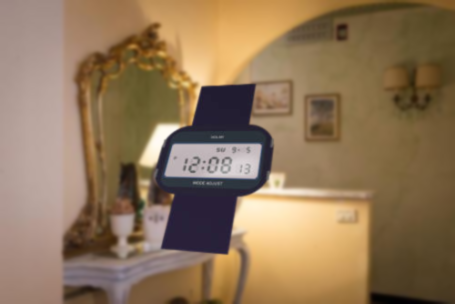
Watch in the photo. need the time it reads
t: 12:08:13
